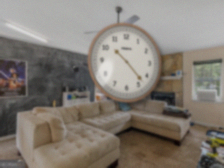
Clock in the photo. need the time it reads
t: 10:23
